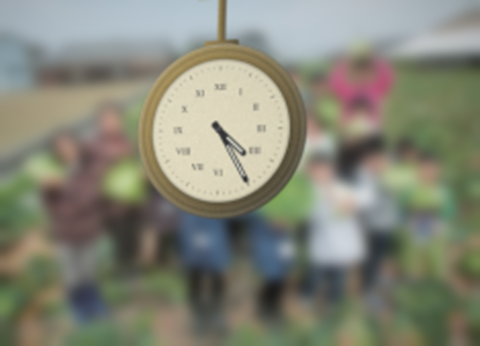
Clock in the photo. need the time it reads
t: 4:25
